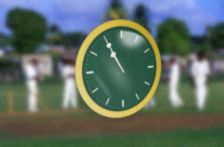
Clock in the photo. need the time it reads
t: 10:55
